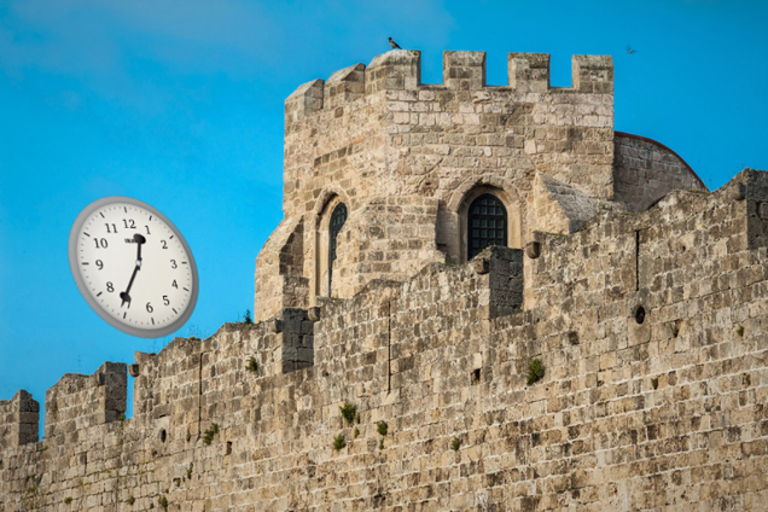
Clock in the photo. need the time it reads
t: 12:36
